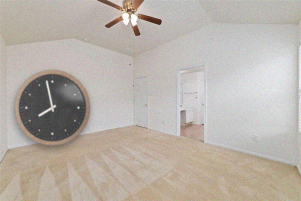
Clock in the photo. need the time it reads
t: 7:58
